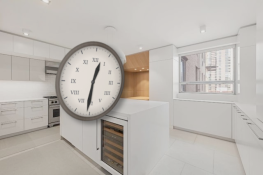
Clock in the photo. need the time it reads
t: 12:31
